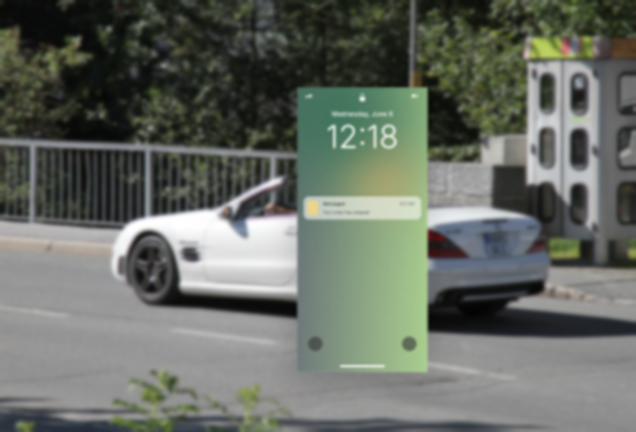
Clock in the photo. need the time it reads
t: 12:18
